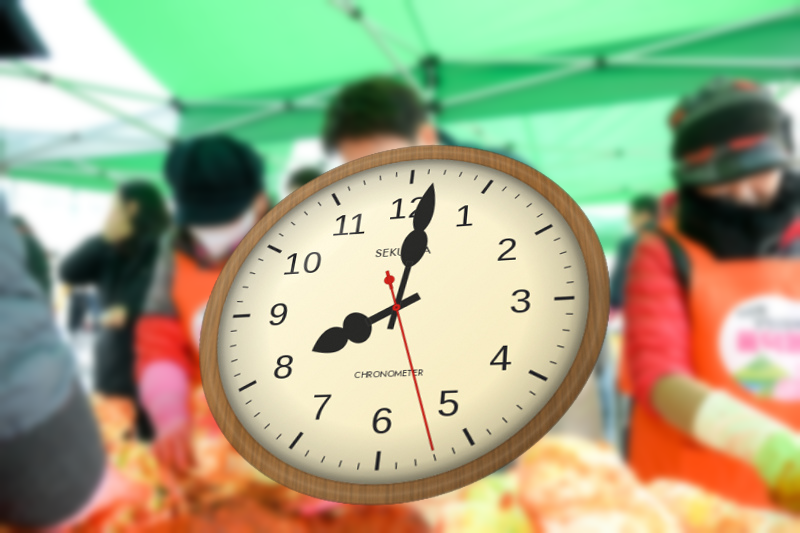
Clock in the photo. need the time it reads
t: 8:01:27
